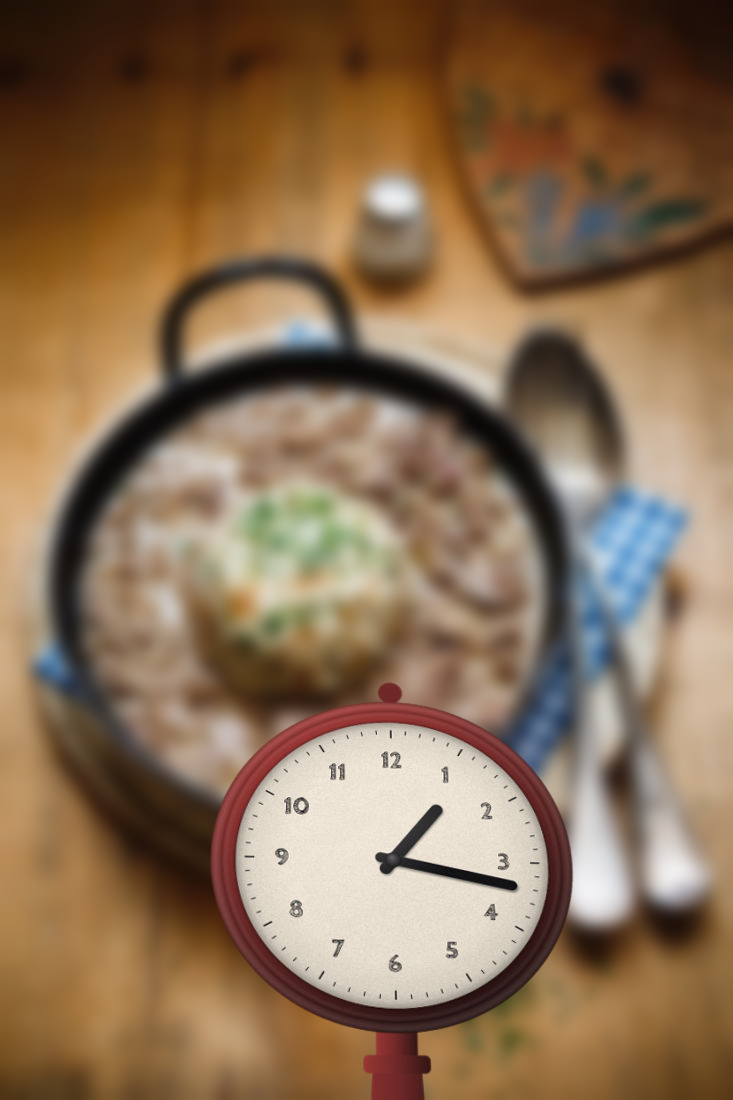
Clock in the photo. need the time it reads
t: 1:17
